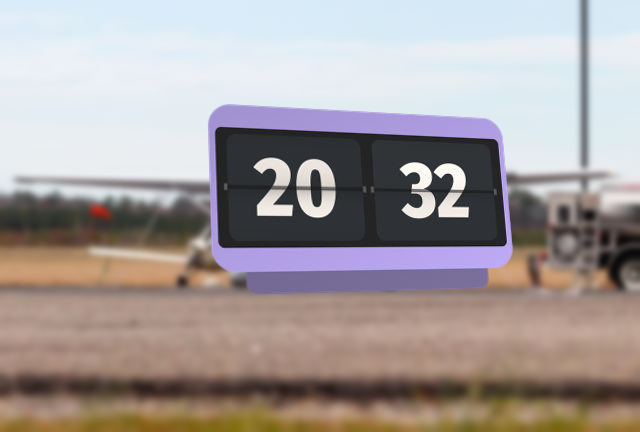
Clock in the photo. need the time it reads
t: 20:32
